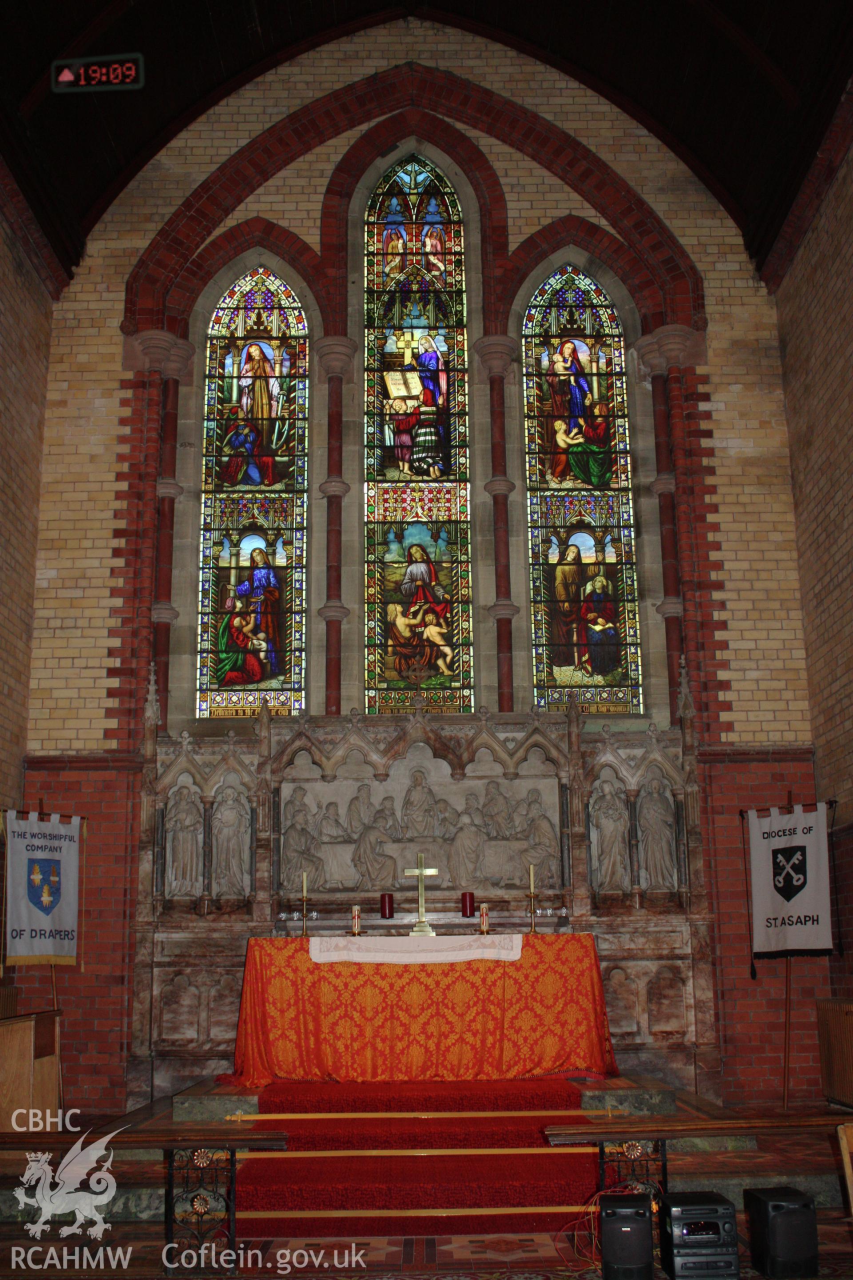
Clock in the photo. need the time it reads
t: 19:09
